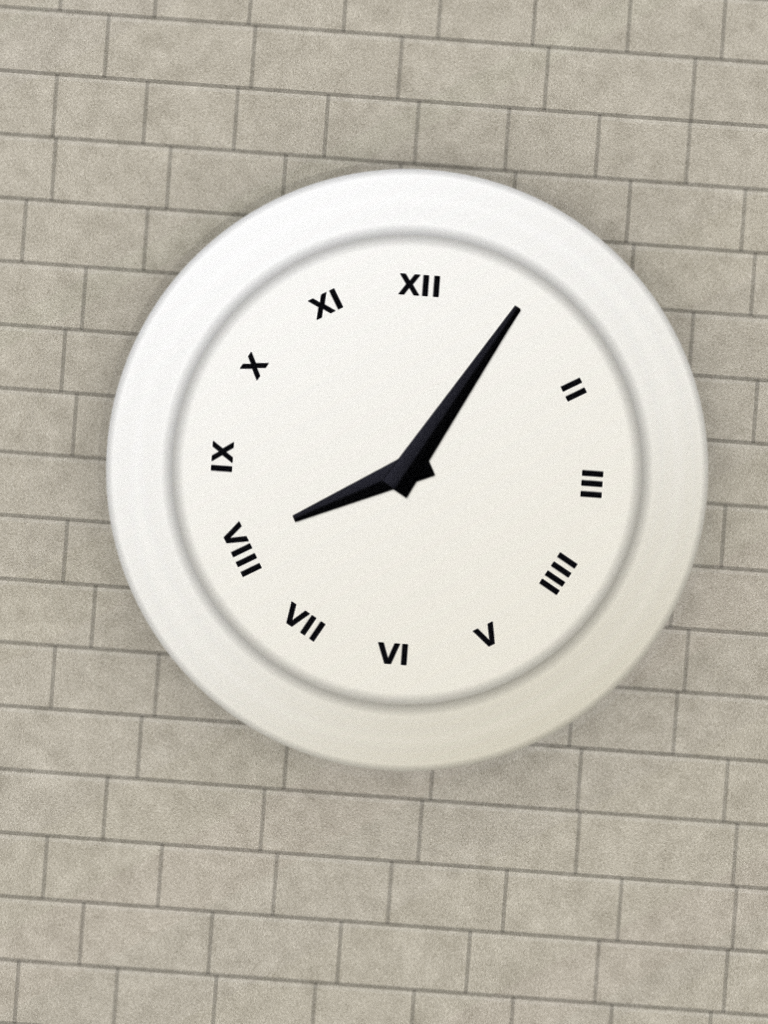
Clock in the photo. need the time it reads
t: 8:05
